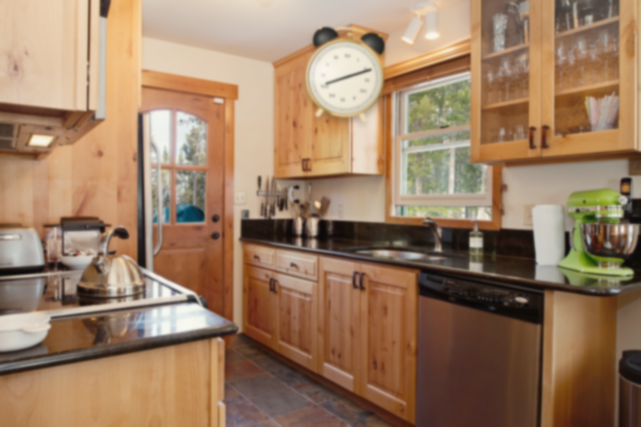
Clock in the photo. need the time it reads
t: 8:11
